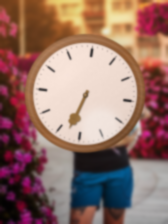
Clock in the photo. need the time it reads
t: 6:33
